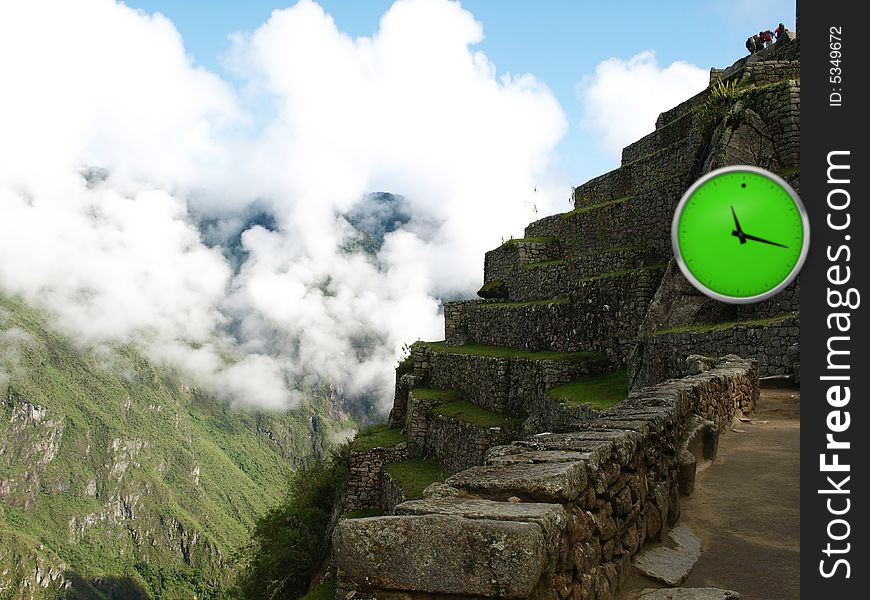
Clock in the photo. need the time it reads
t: 11:17
